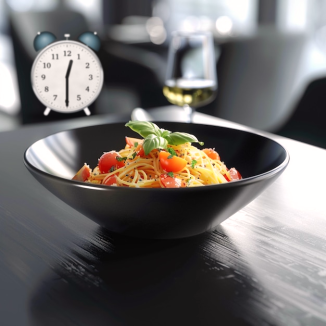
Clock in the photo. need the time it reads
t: 12:30
